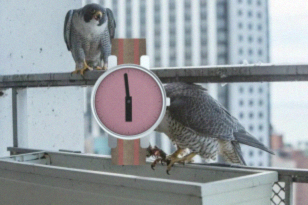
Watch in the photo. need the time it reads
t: 5:59
